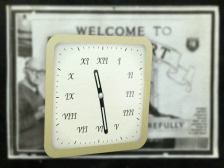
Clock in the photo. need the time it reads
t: 11:28
